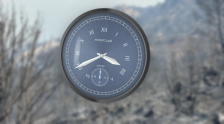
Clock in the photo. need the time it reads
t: 3:40
